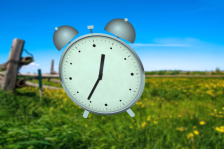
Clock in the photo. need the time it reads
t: 12:36
